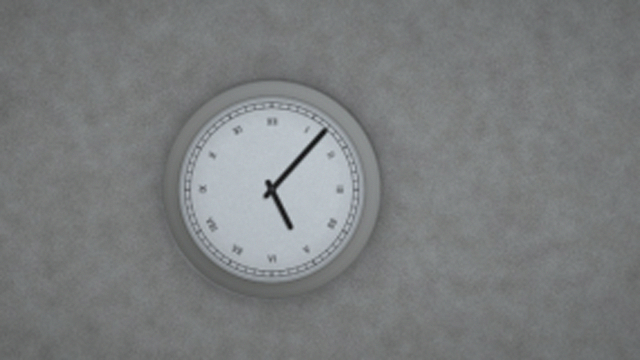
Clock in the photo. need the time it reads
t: 5:07
